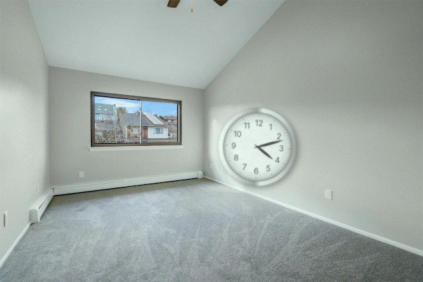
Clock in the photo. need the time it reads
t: 4:12
